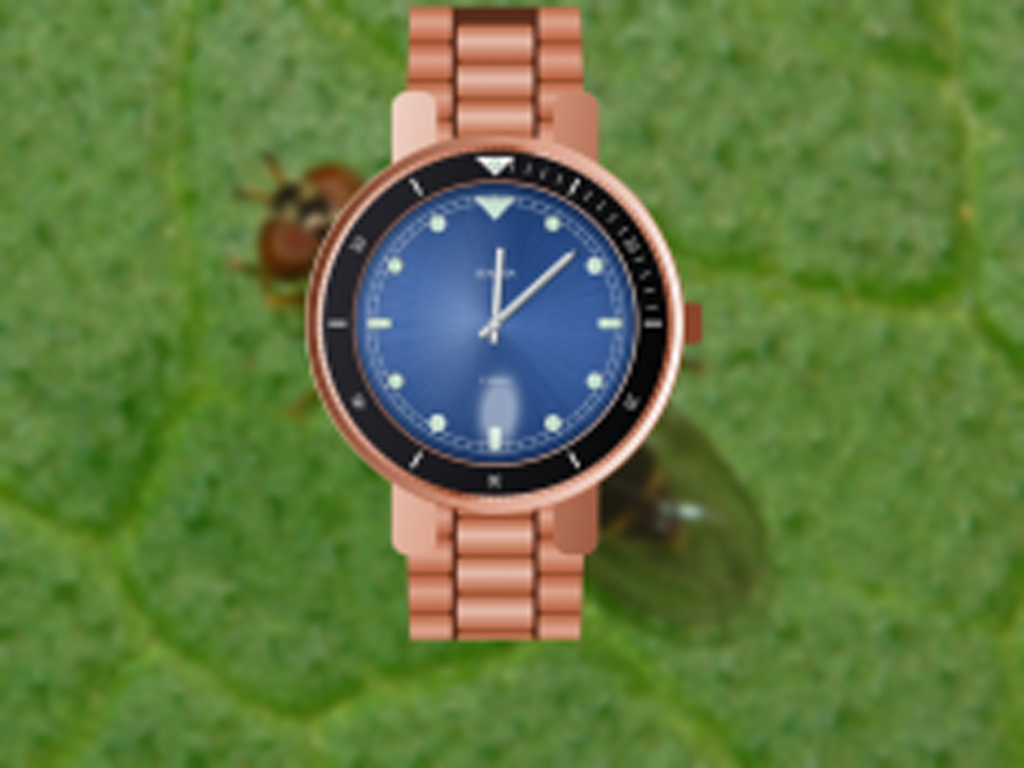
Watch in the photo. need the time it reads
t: 12:08
